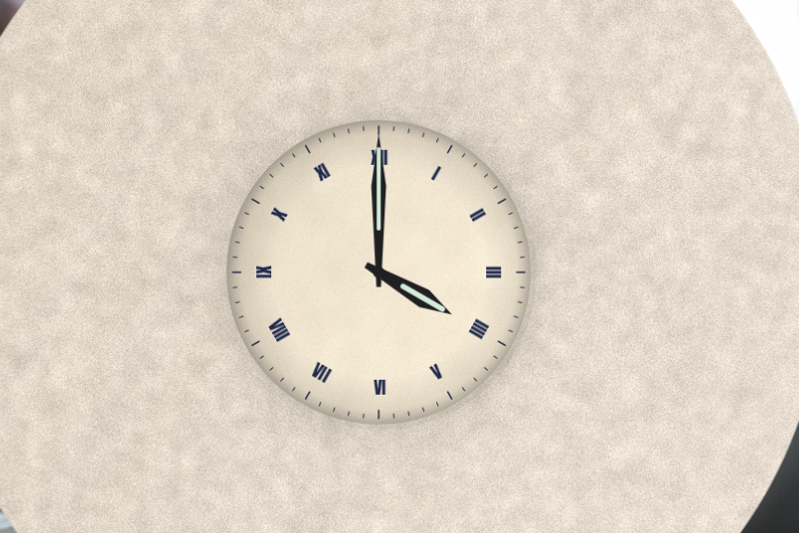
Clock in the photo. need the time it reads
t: 4:00
